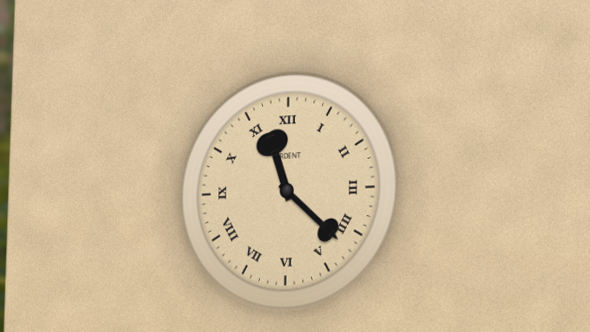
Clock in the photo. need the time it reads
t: 11:22
